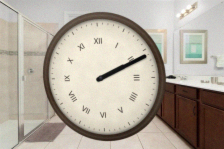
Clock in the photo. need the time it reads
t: 2:11
